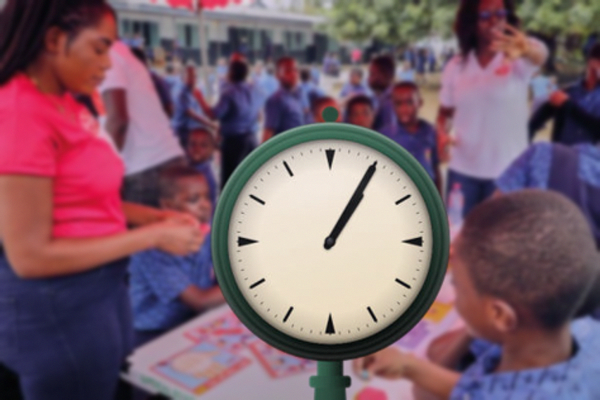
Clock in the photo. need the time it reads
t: 1:05
